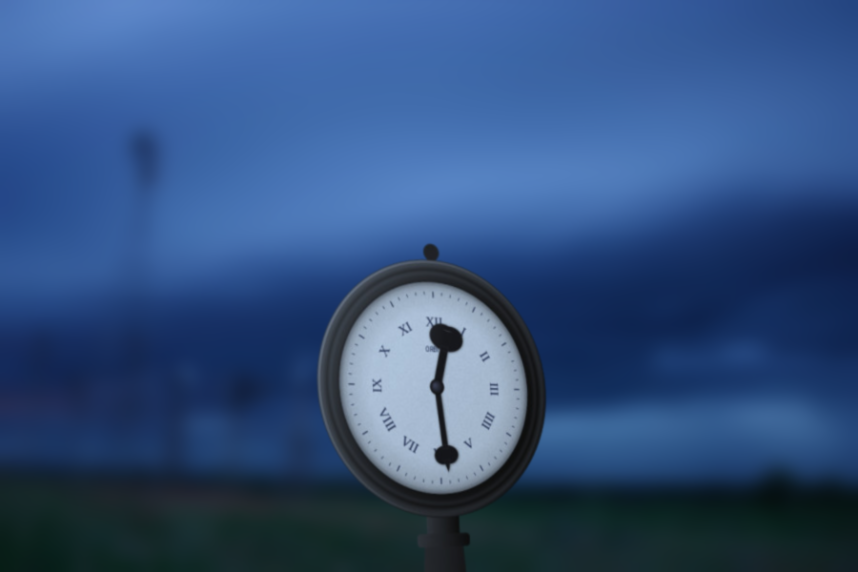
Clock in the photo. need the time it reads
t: 12:29
